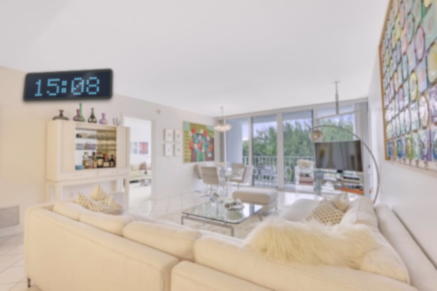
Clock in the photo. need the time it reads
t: 15:08
